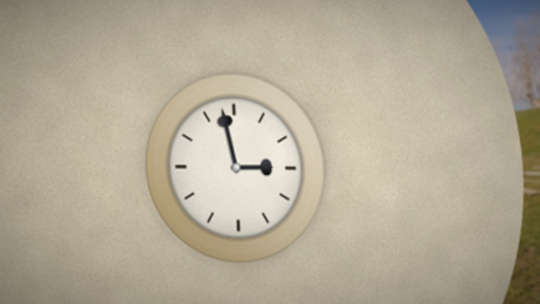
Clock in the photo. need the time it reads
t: 2:58
